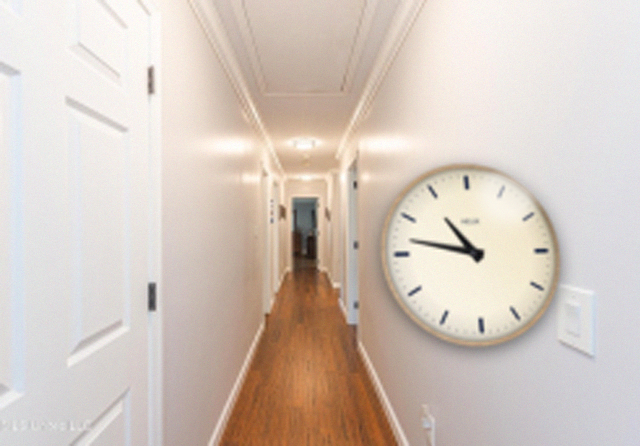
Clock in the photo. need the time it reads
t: 10:47
